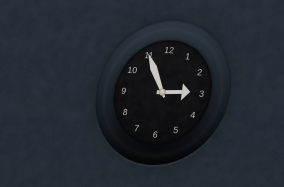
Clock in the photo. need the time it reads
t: 2:55
